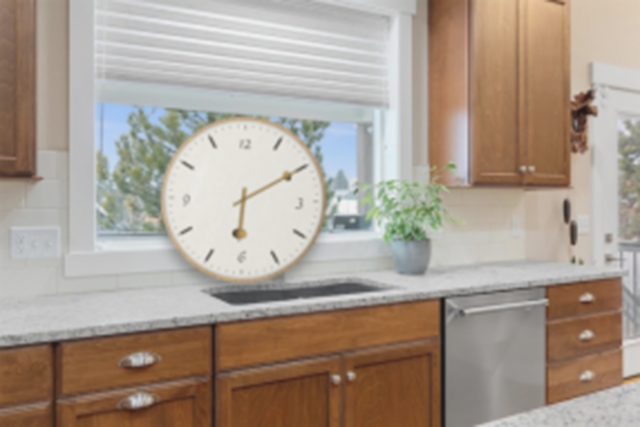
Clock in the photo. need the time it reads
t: 6:10
